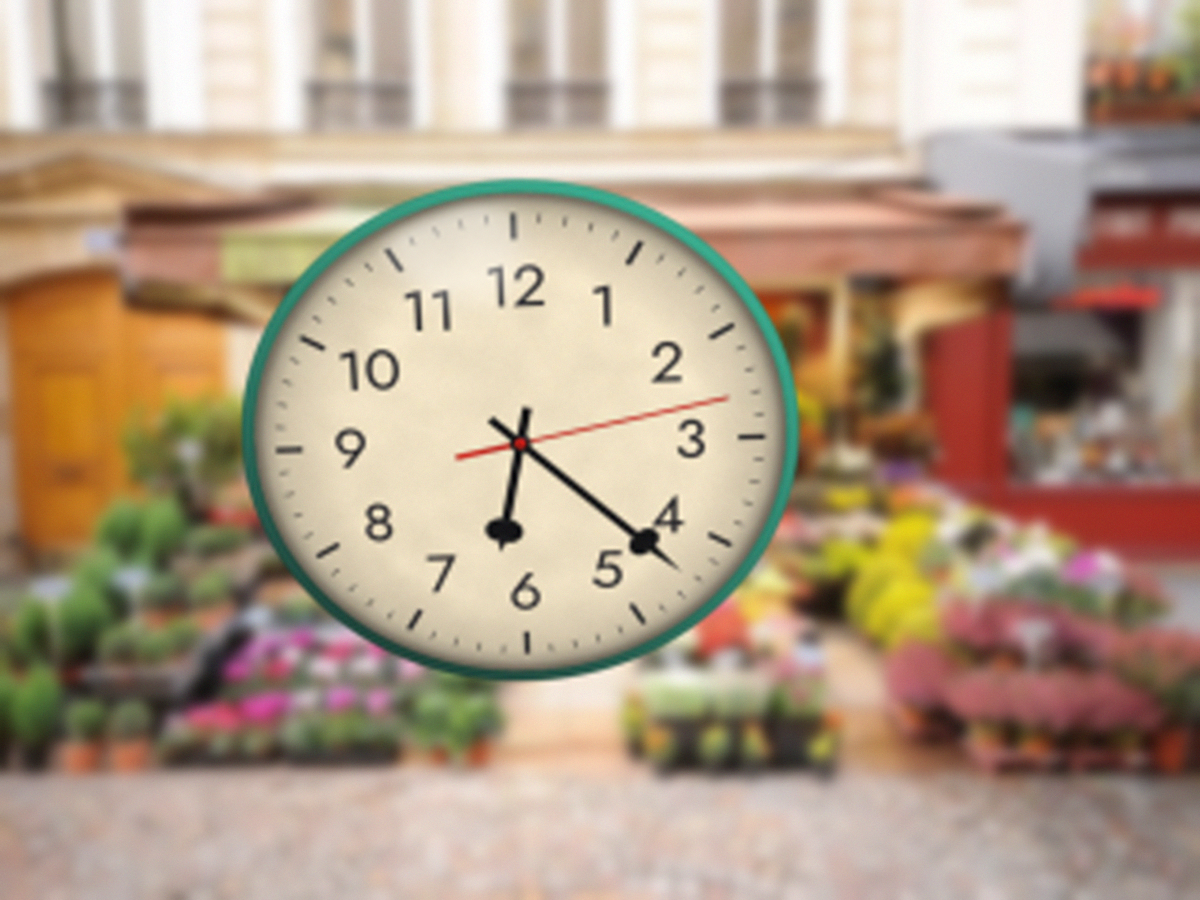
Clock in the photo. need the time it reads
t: 6:22:13
